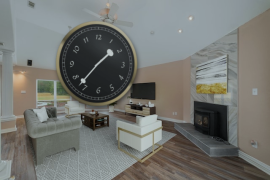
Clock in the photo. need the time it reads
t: 1:37
